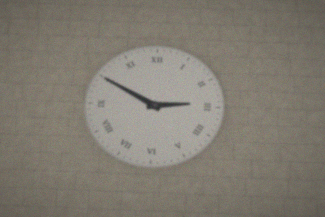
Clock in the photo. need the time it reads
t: 2:50
